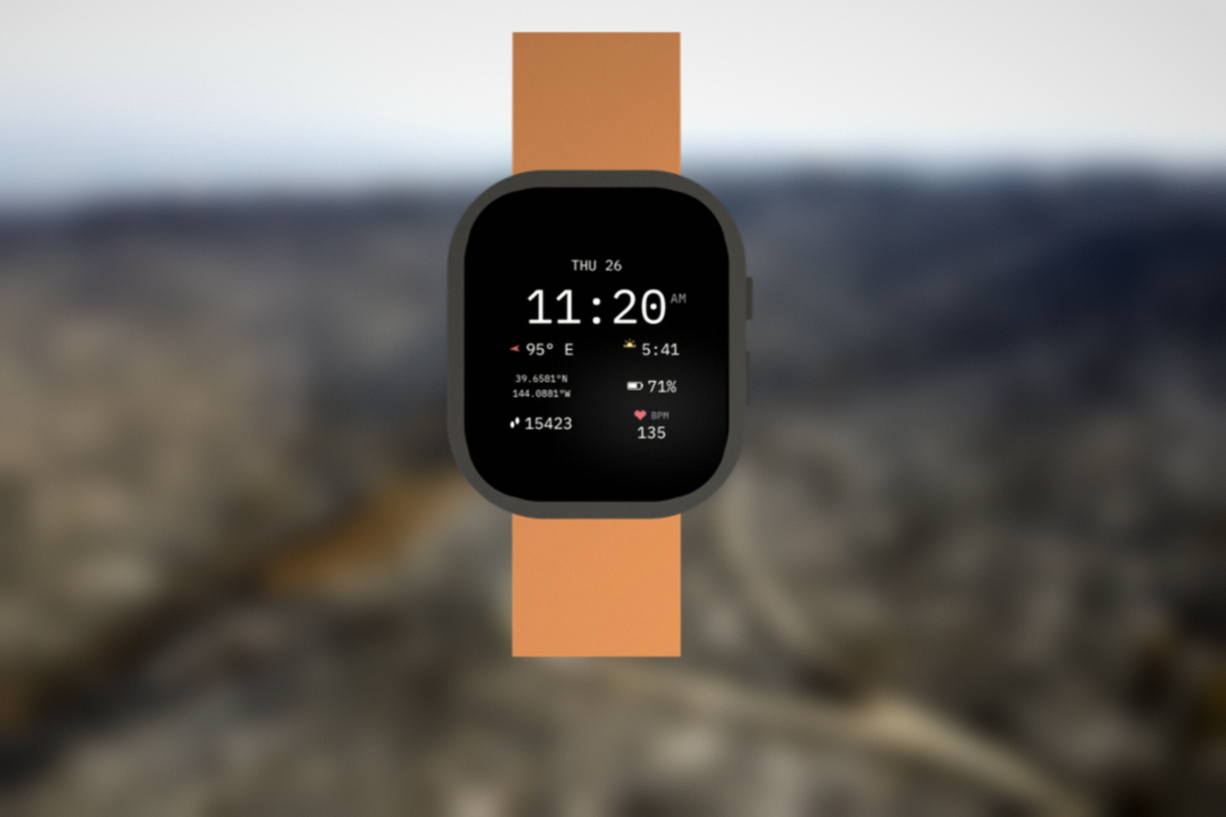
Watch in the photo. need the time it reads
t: 11:20
